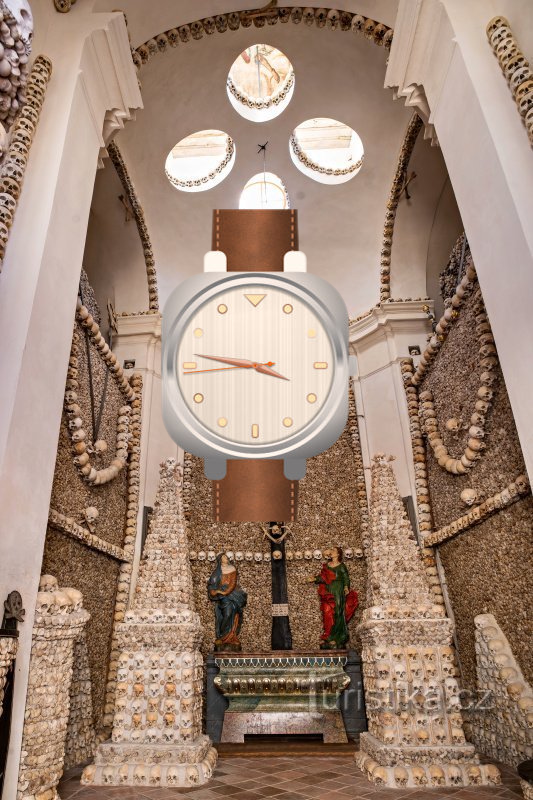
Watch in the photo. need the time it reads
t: 3:46:44
